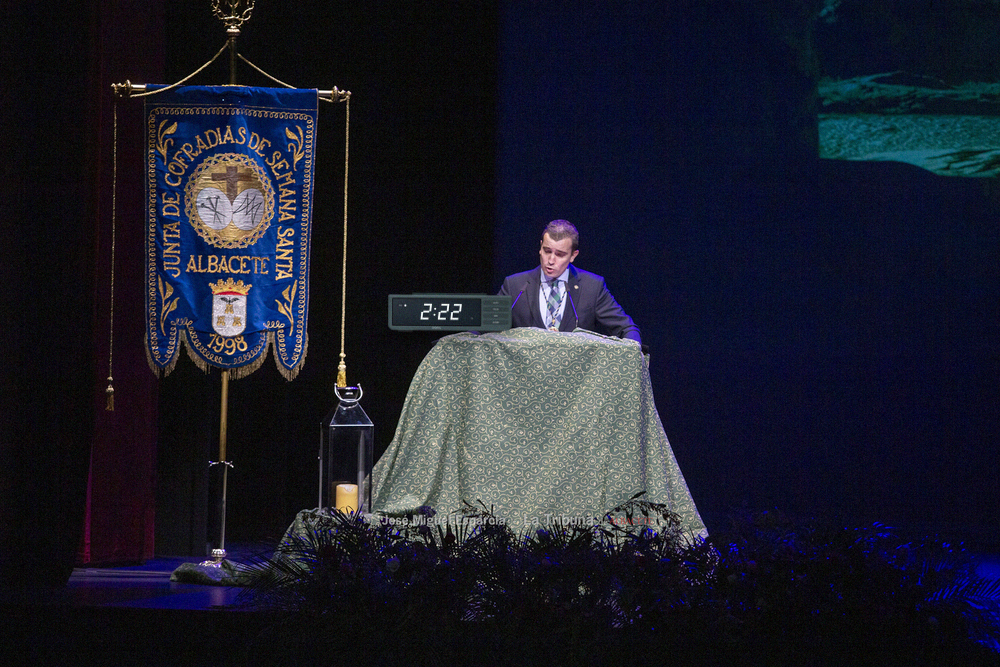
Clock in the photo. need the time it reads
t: 2:22
